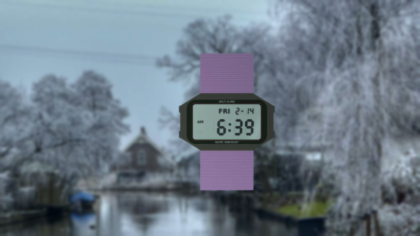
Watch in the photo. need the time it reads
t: 6:39
